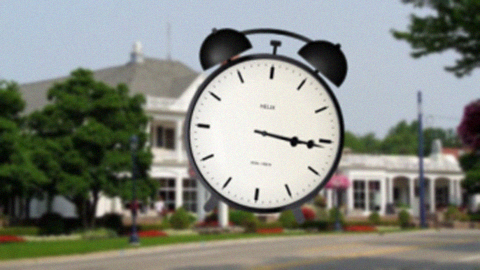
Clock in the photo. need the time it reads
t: 3:16
